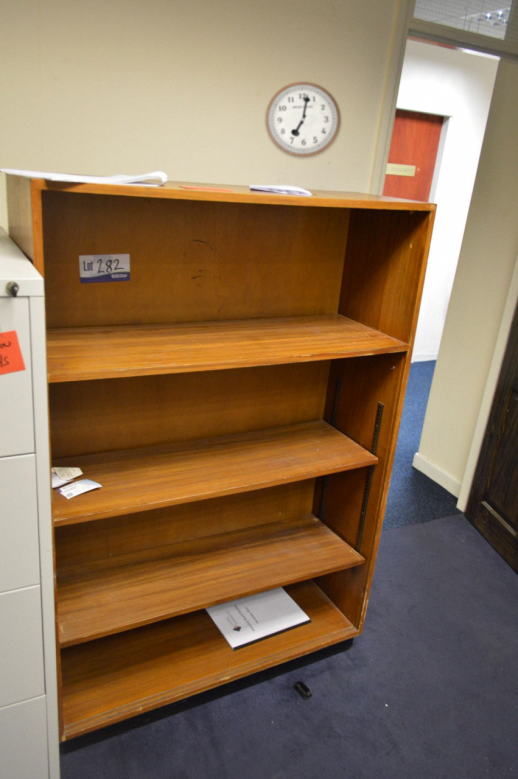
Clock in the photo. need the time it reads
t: 7:02
